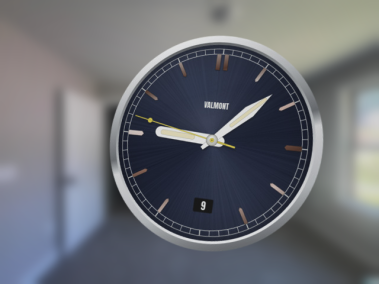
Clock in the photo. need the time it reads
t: 9:07:47
